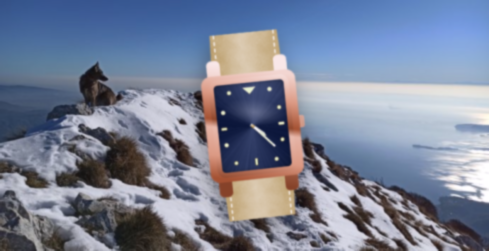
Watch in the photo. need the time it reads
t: 4:23
